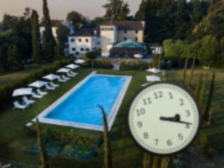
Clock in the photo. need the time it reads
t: 3:19
